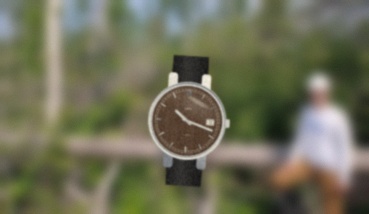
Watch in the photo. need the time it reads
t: 10:18
